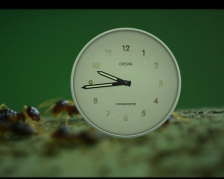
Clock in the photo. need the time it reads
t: 9:44
